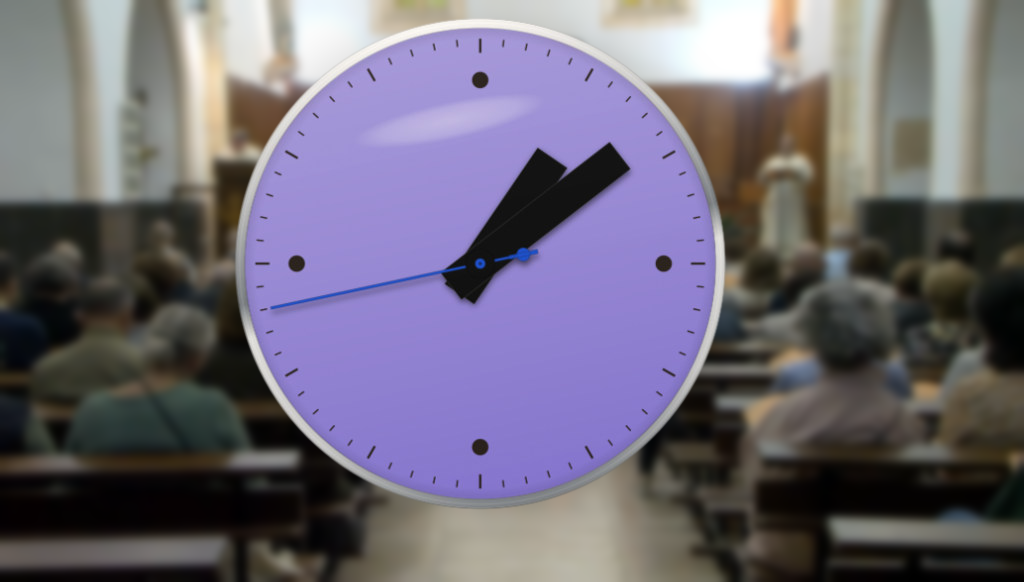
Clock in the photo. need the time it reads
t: 1:08:43
